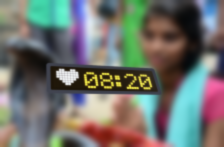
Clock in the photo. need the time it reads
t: 8:20
